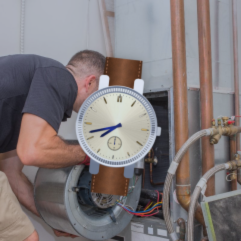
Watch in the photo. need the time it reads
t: 7:42
